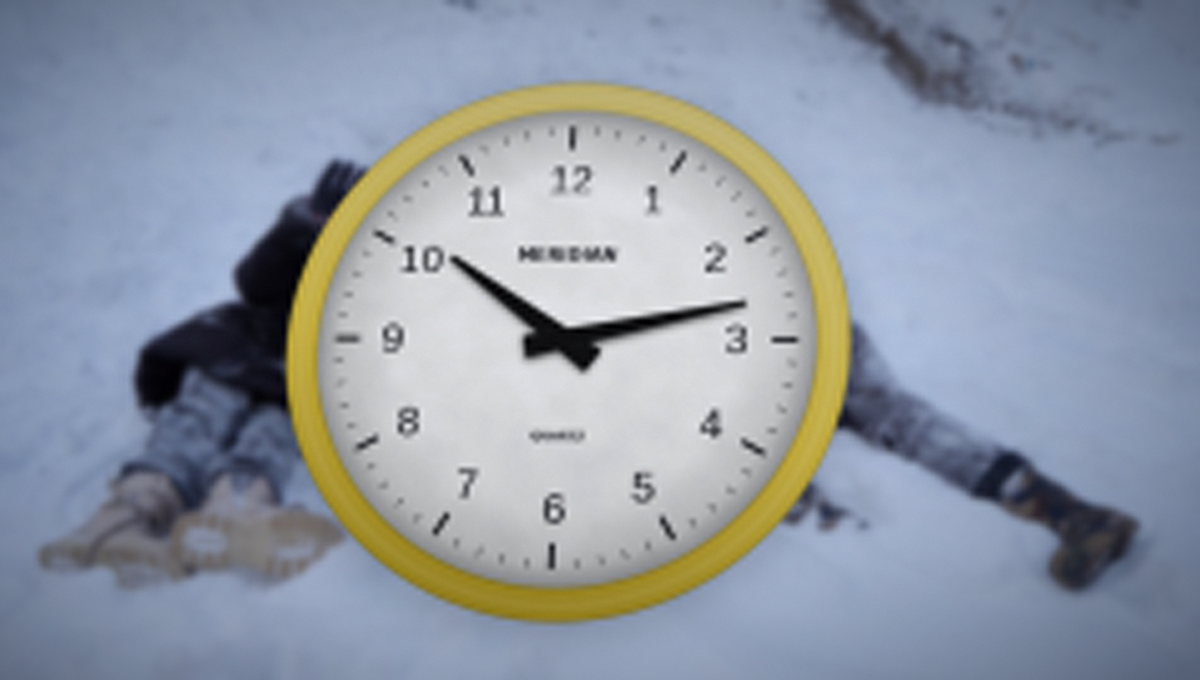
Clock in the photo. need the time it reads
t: 10:13
